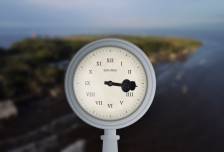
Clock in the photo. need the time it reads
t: 3:16
